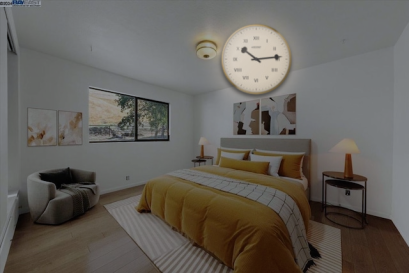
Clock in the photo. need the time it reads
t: 10:14
